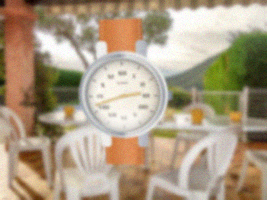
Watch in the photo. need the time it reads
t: 2:42
